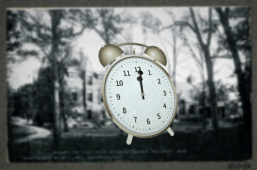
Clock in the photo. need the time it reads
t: 12:01
